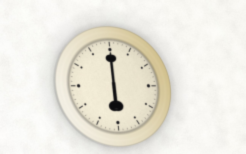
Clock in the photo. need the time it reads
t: 6:00
